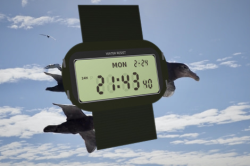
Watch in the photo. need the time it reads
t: 21:43:40
